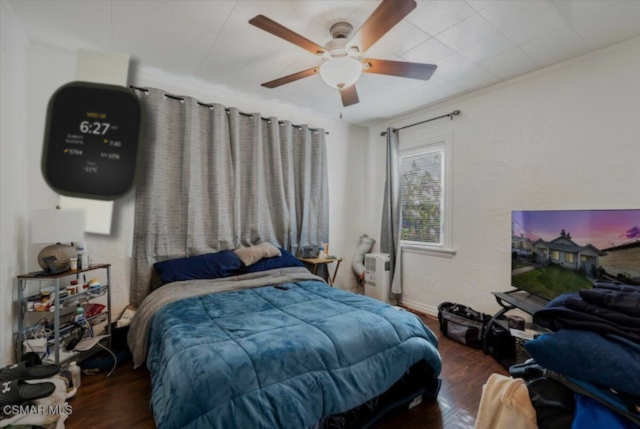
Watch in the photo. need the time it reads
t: 6:27
